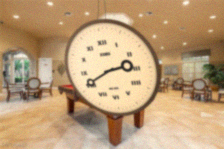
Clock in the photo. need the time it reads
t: 2:41
